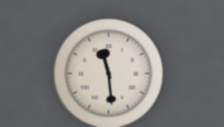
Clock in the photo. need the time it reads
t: 11:29
